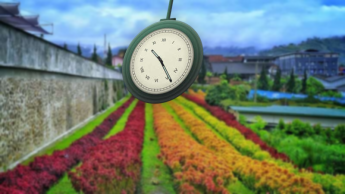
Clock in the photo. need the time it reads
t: 10:24
